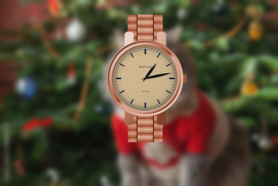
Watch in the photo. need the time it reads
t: 1:13
